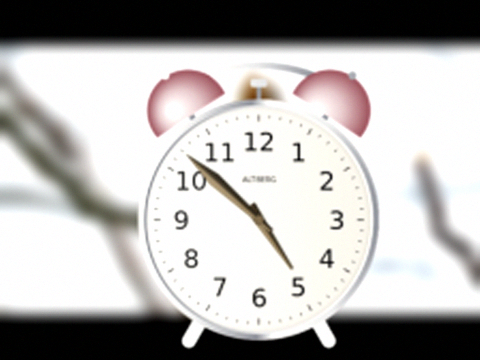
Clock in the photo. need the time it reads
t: 4:52
